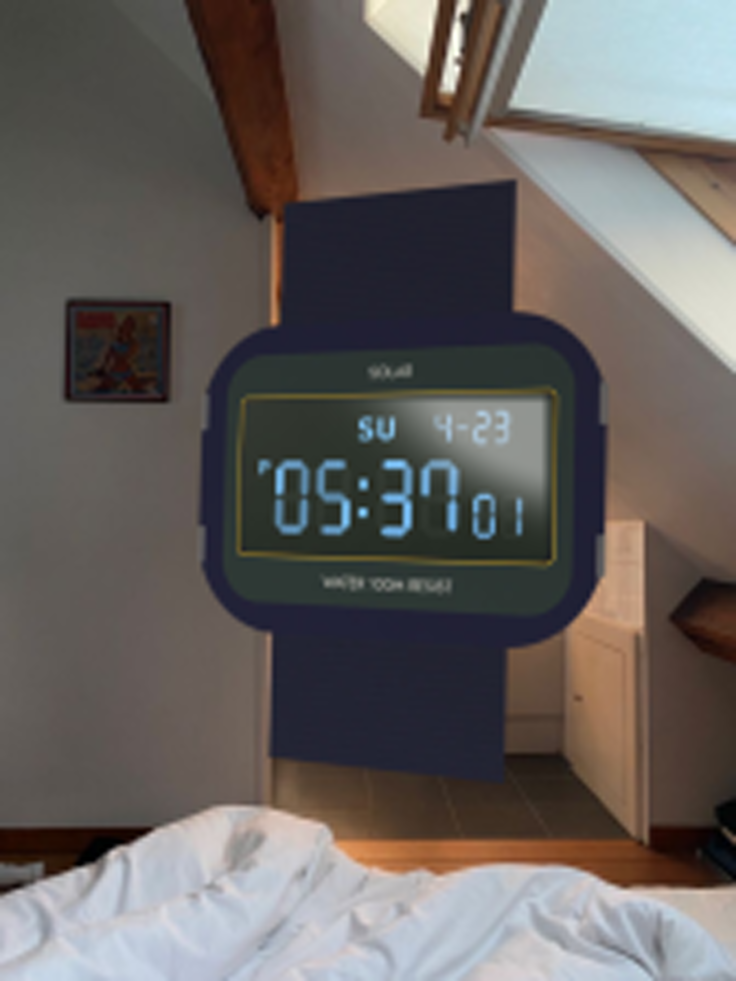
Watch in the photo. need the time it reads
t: 5:37:01
